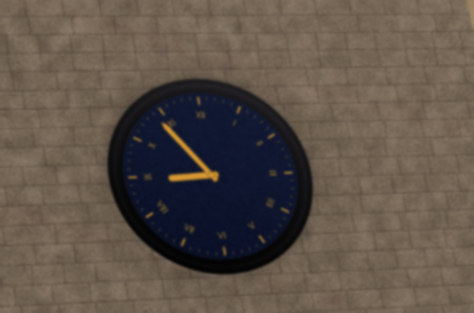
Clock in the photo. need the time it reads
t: 8:54
